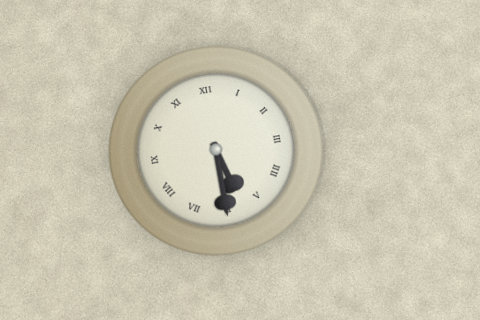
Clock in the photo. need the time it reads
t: 5:30
